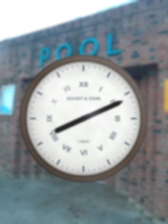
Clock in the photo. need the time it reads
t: 8:11
